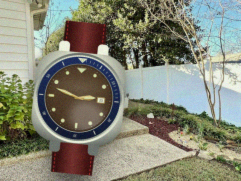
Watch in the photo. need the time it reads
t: 2:48
